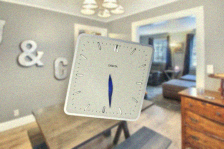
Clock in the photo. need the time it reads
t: 5:28
